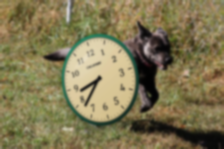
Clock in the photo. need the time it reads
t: 8:38
